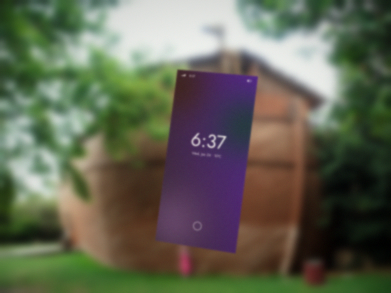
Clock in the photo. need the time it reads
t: 6:37
